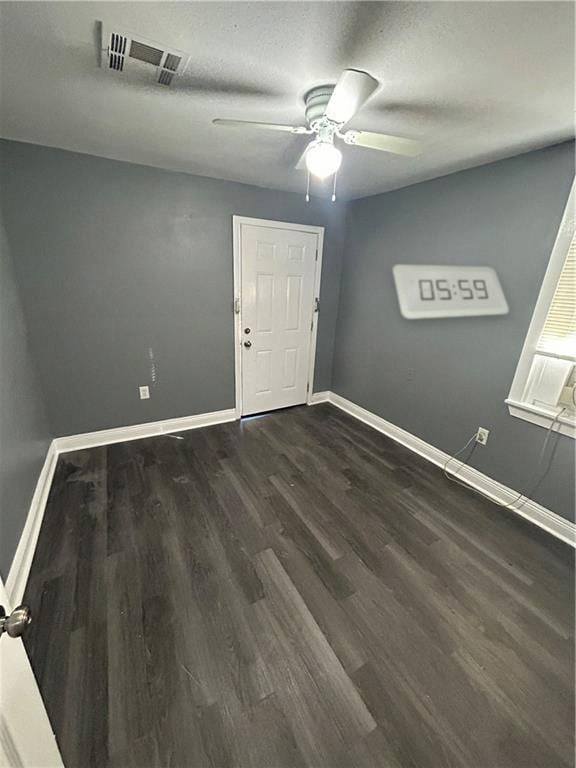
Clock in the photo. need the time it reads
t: 5:59
